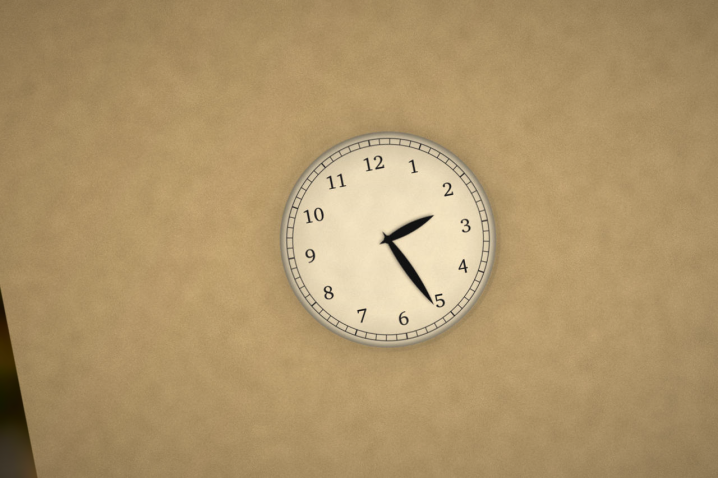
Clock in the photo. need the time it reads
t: 2:26
